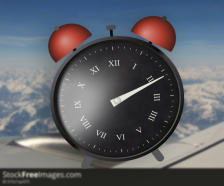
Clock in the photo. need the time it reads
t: 2:11
